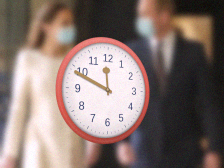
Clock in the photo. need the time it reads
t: 11:49
